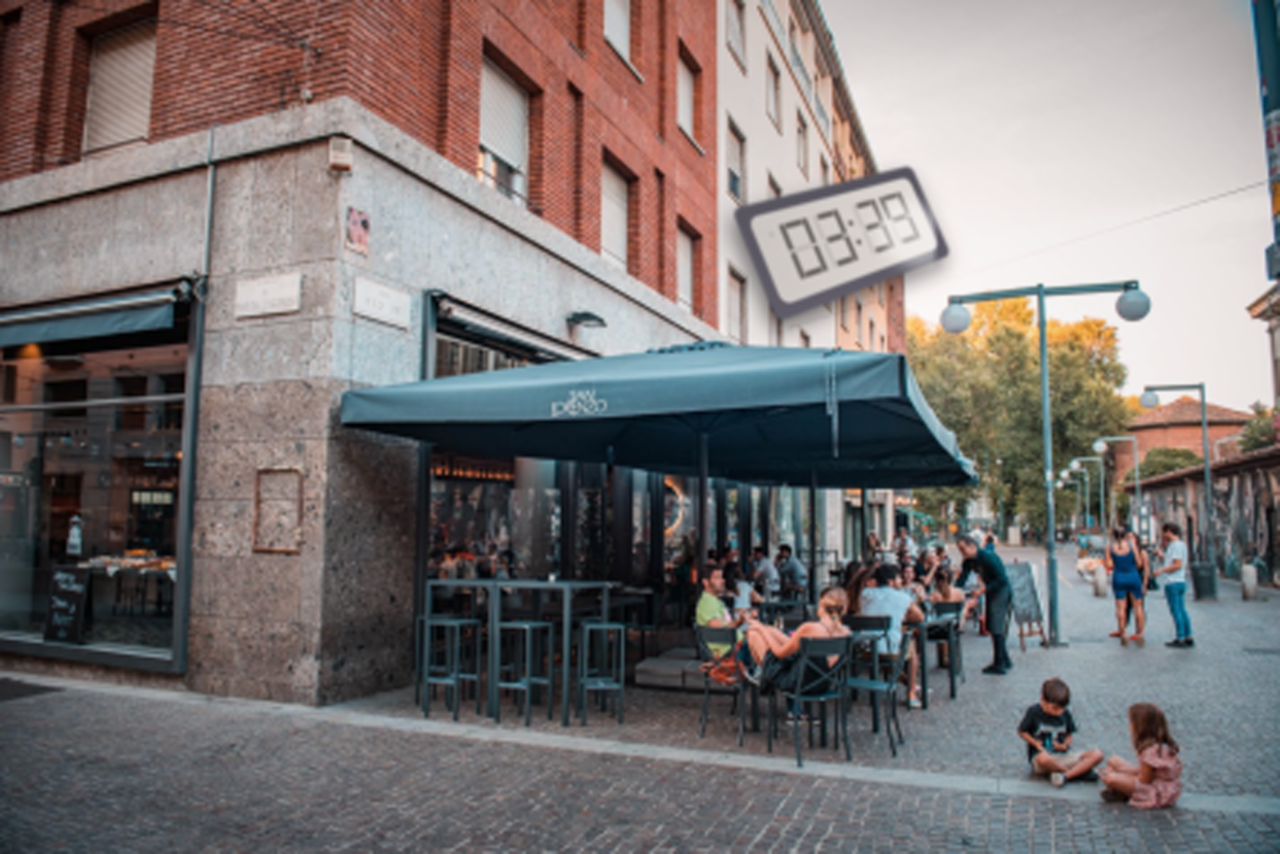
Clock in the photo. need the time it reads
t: 3:39
